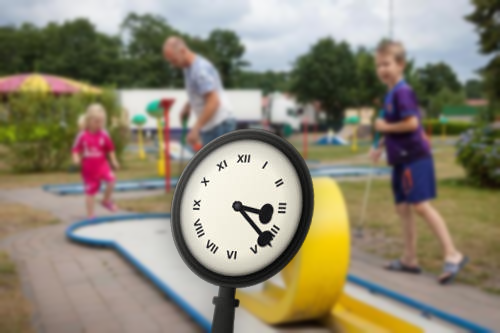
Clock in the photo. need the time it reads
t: 3:22
